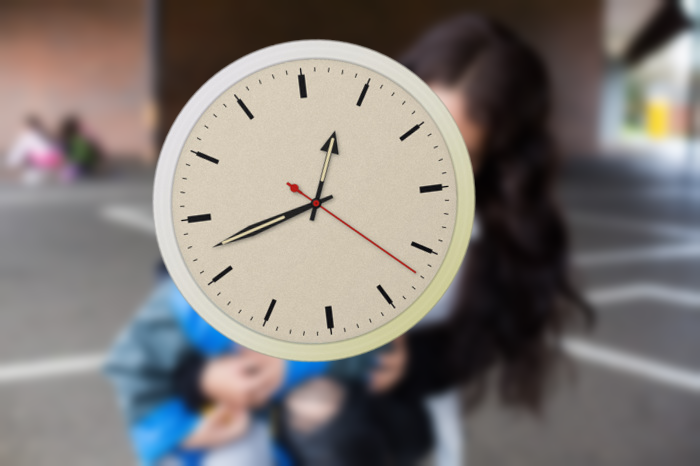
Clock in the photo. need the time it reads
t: 12:42:22
